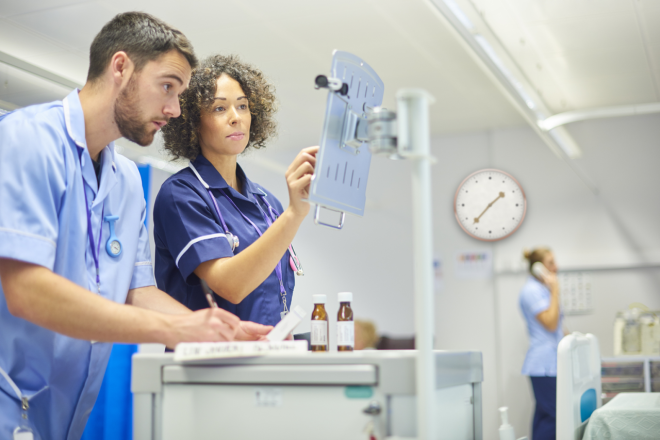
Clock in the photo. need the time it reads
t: 1:37
